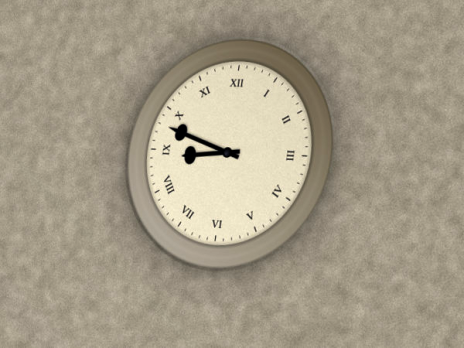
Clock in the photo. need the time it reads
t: 8:48
